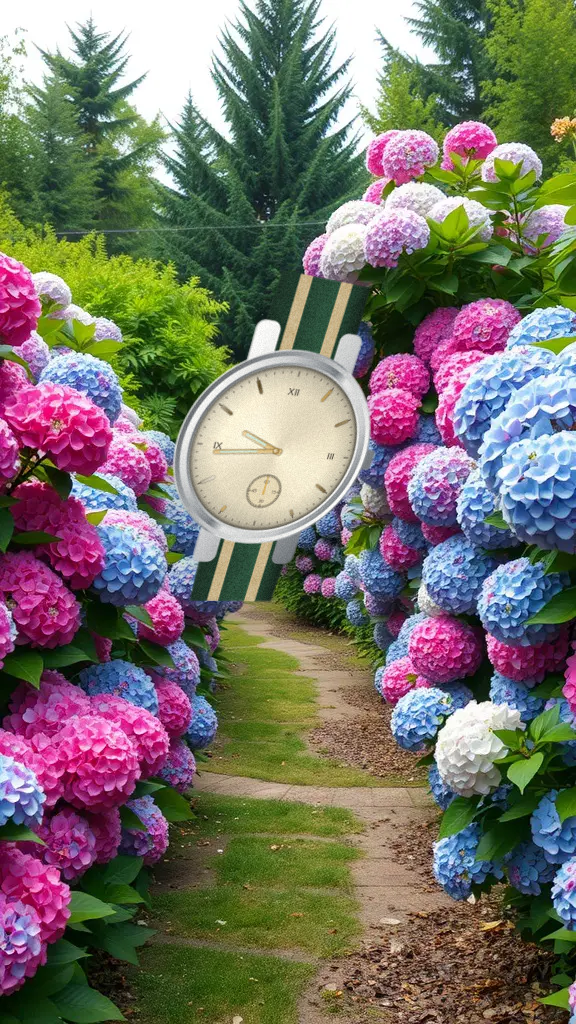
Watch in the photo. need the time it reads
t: 9:44
